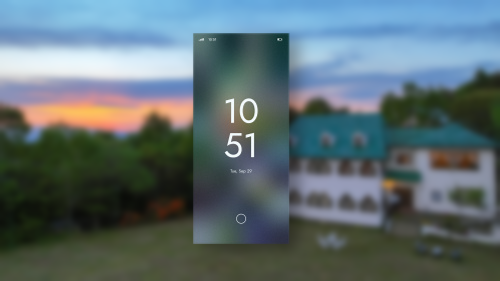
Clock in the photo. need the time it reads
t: 10:51
